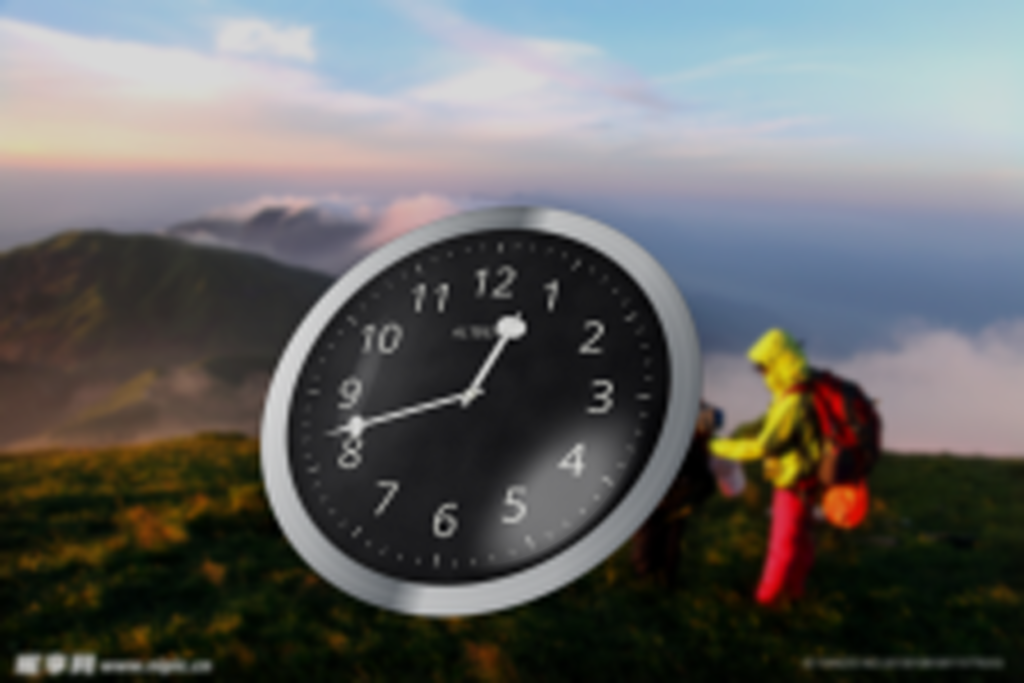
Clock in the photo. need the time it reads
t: 12:42
